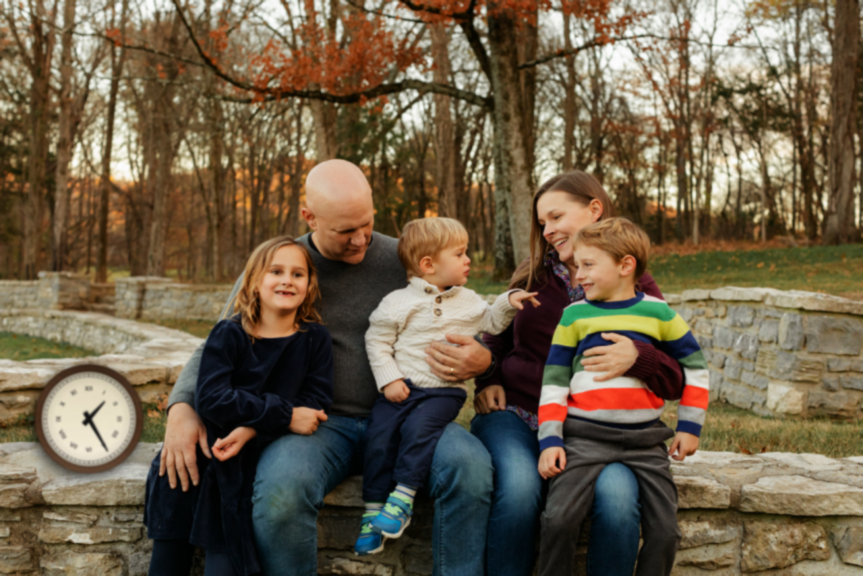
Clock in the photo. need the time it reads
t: 1:25
